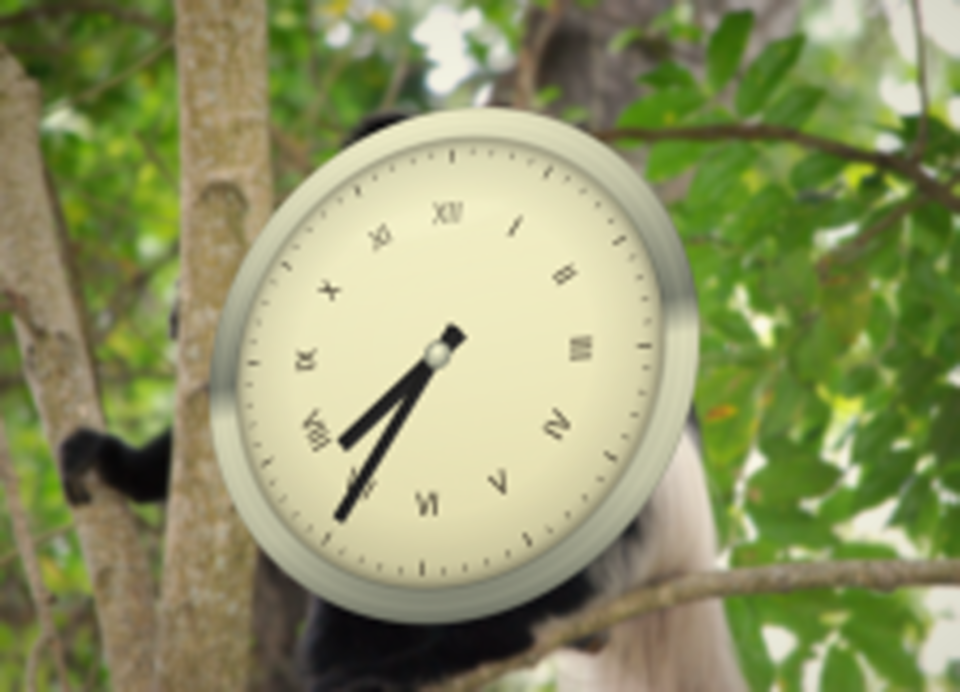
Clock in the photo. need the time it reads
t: 7:35
